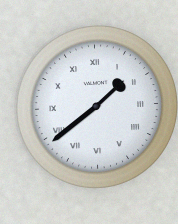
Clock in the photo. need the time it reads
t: 1:39
